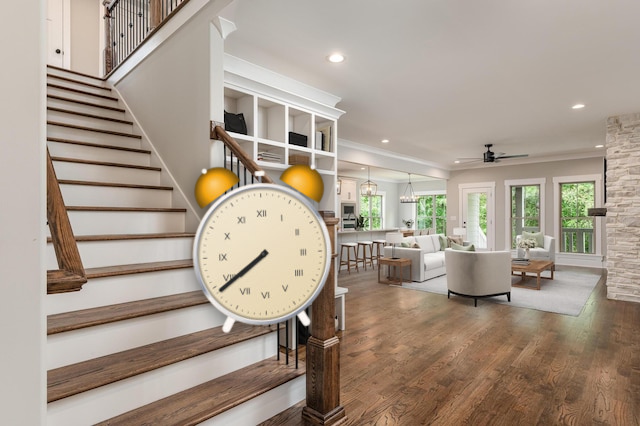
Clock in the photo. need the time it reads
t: 7:39
